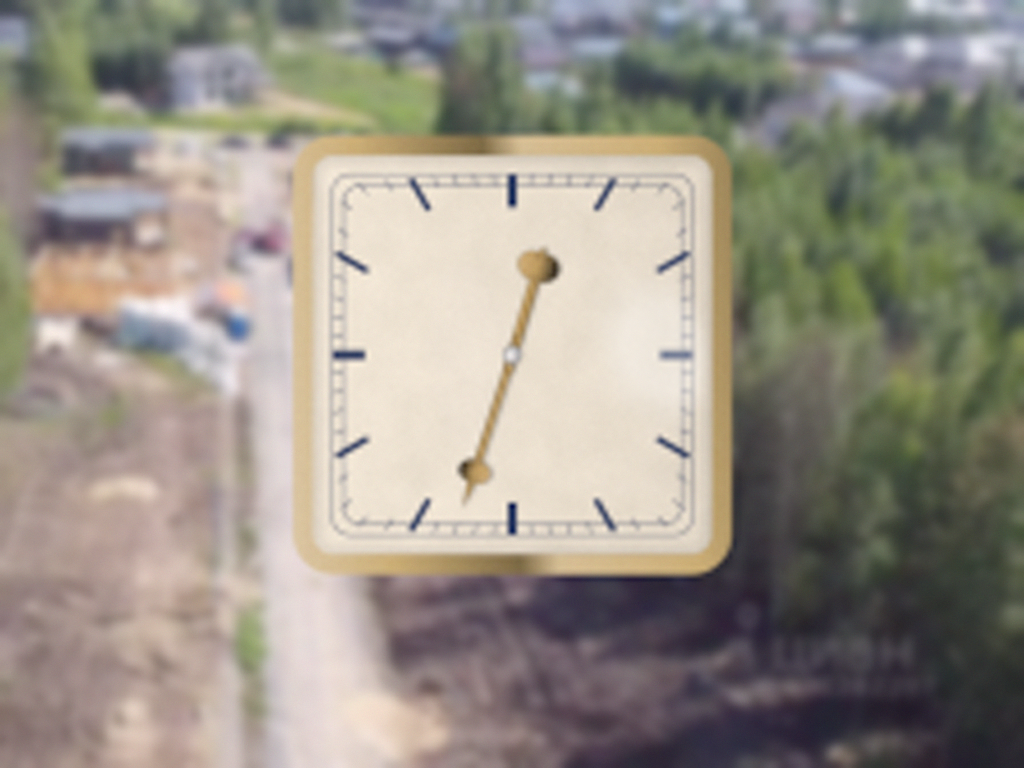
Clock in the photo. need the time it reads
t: 12:33
